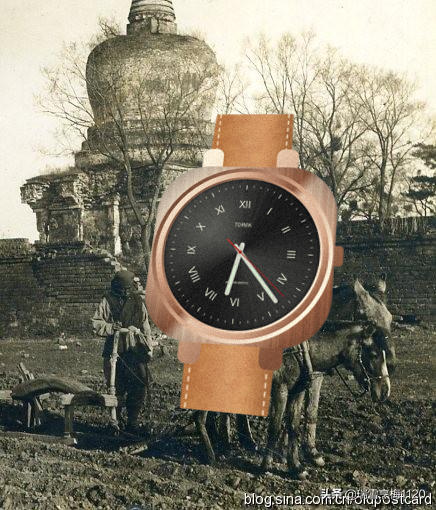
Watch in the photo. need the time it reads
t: 6:23:22
